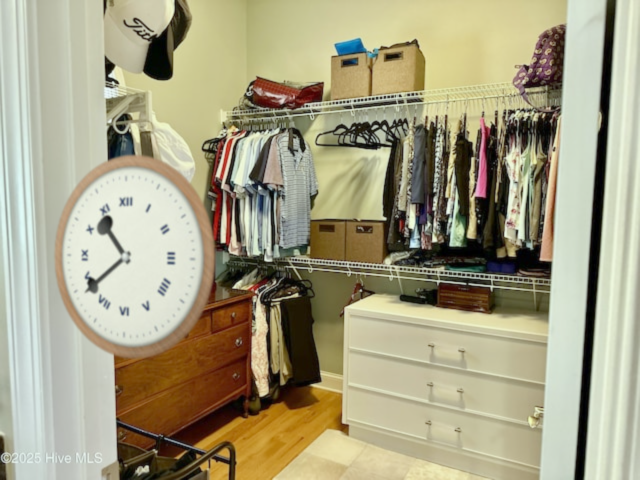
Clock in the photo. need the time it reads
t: 10:39
